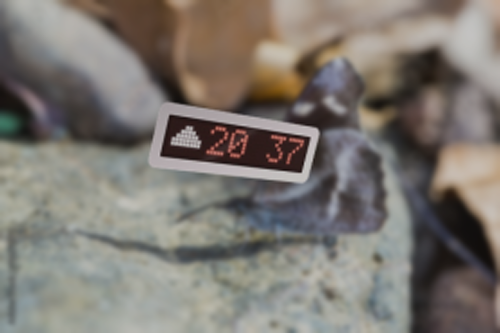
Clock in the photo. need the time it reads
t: 20:37
